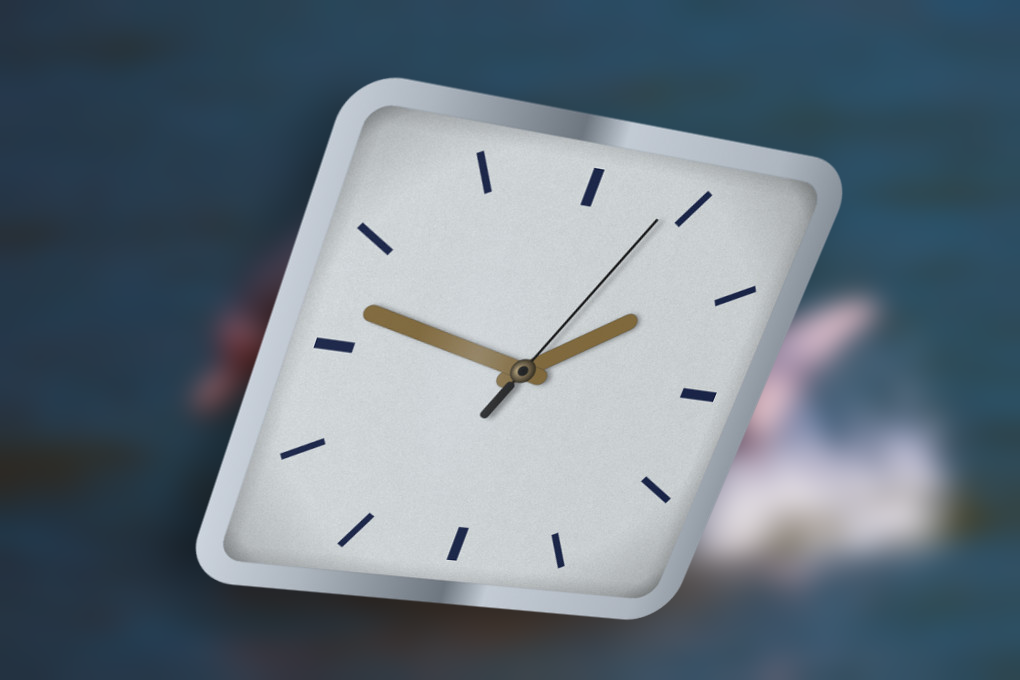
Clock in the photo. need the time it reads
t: 1:47:04
